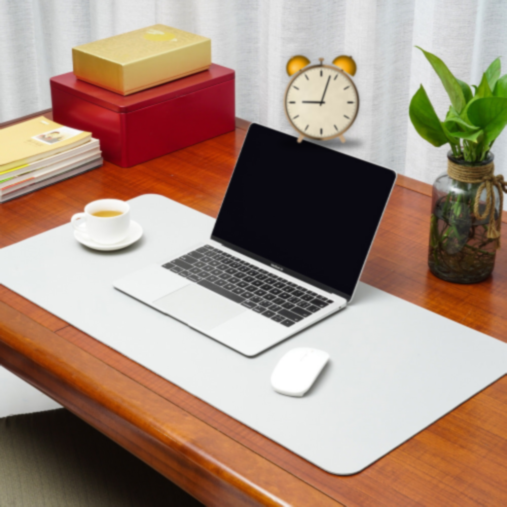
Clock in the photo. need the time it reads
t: 9:03
